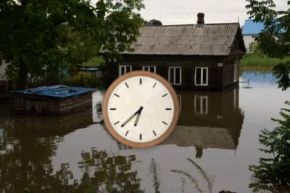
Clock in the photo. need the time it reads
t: 6:38
